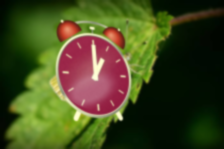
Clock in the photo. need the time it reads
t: 1:00
